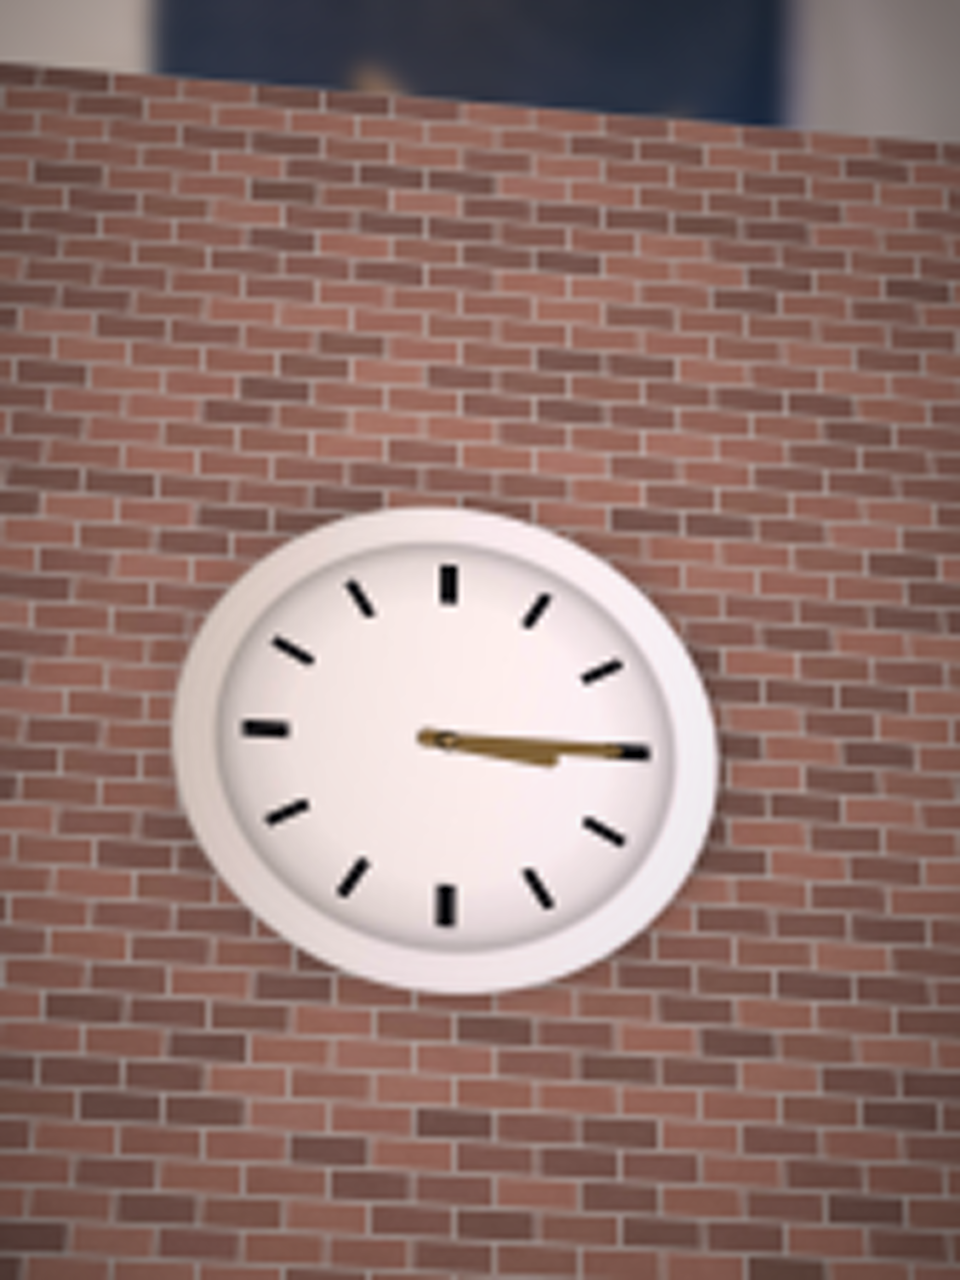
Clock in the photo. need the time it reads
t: 3:15
